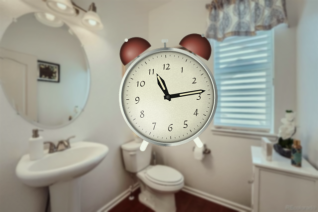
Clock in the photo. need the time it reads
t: 11:14
